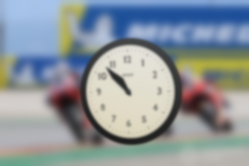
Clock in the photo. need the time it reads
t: 10:53
